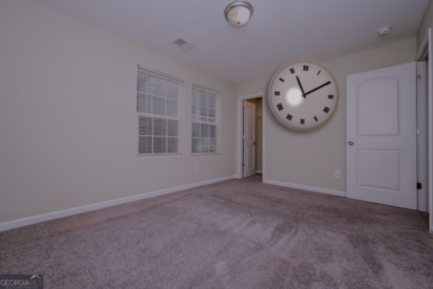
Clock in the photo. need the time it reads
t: 11:10
